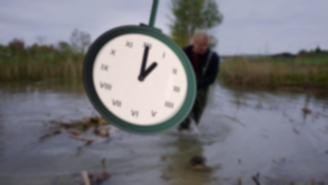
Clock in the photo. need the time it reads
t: 1:00
